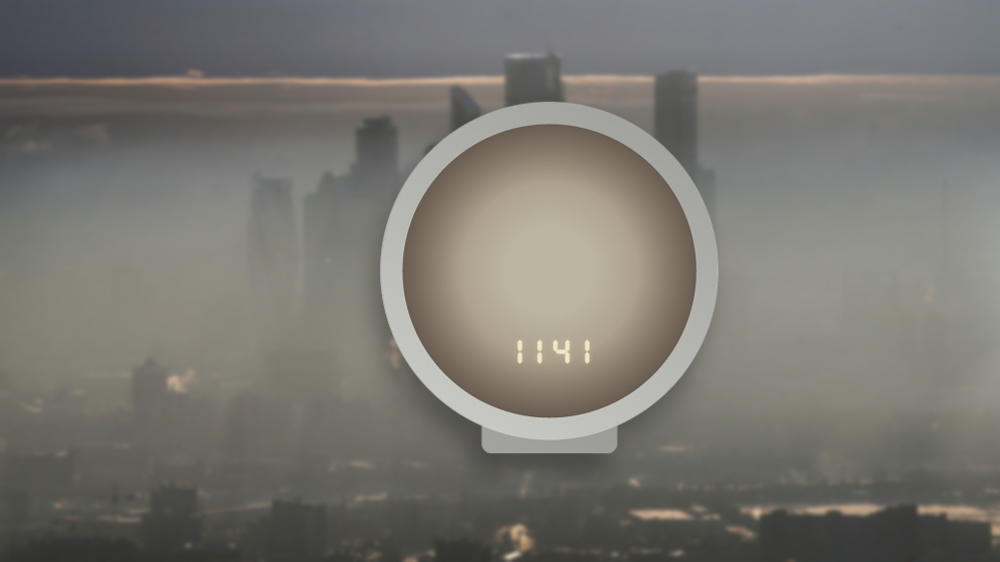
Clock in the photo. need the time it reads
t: 11:41
